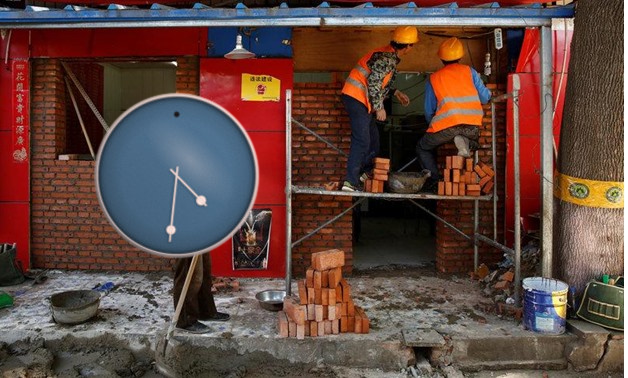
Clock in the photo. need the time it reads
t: 4:31
